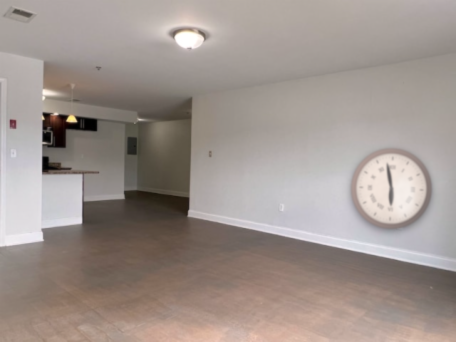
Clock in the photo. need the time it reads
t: 5:58
